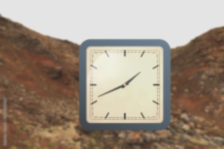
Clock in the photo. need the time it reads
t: 1:41
